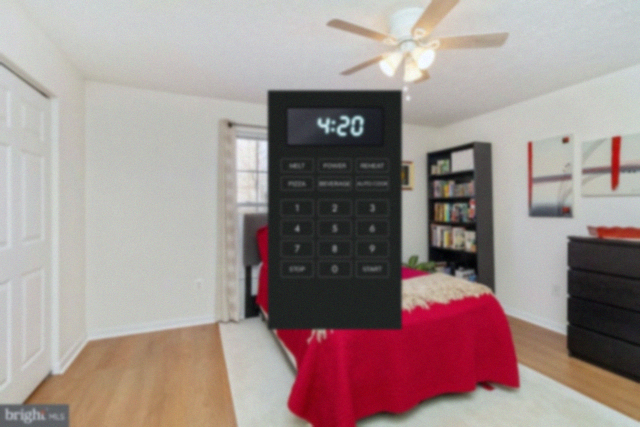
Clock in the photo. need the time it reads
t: 4:20
